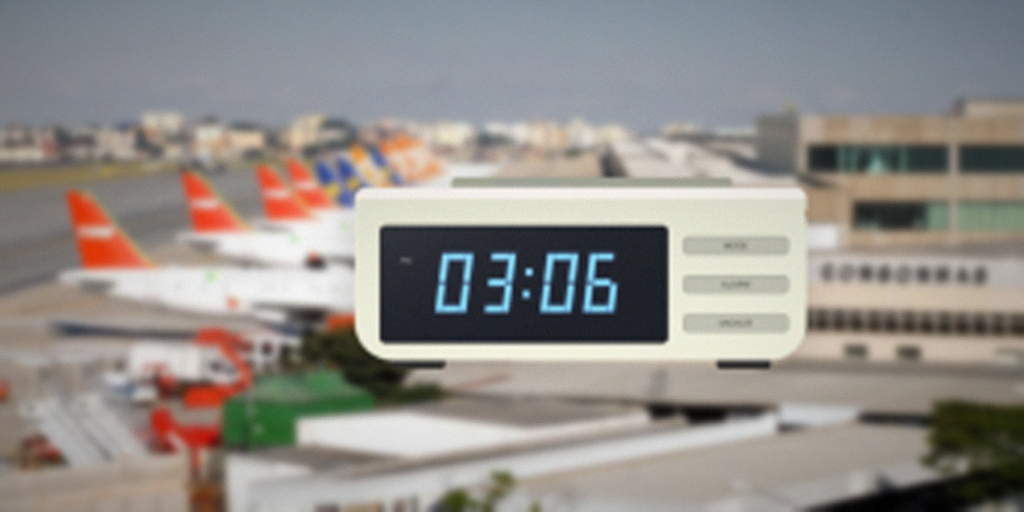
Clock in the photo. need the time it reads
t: 3:06
